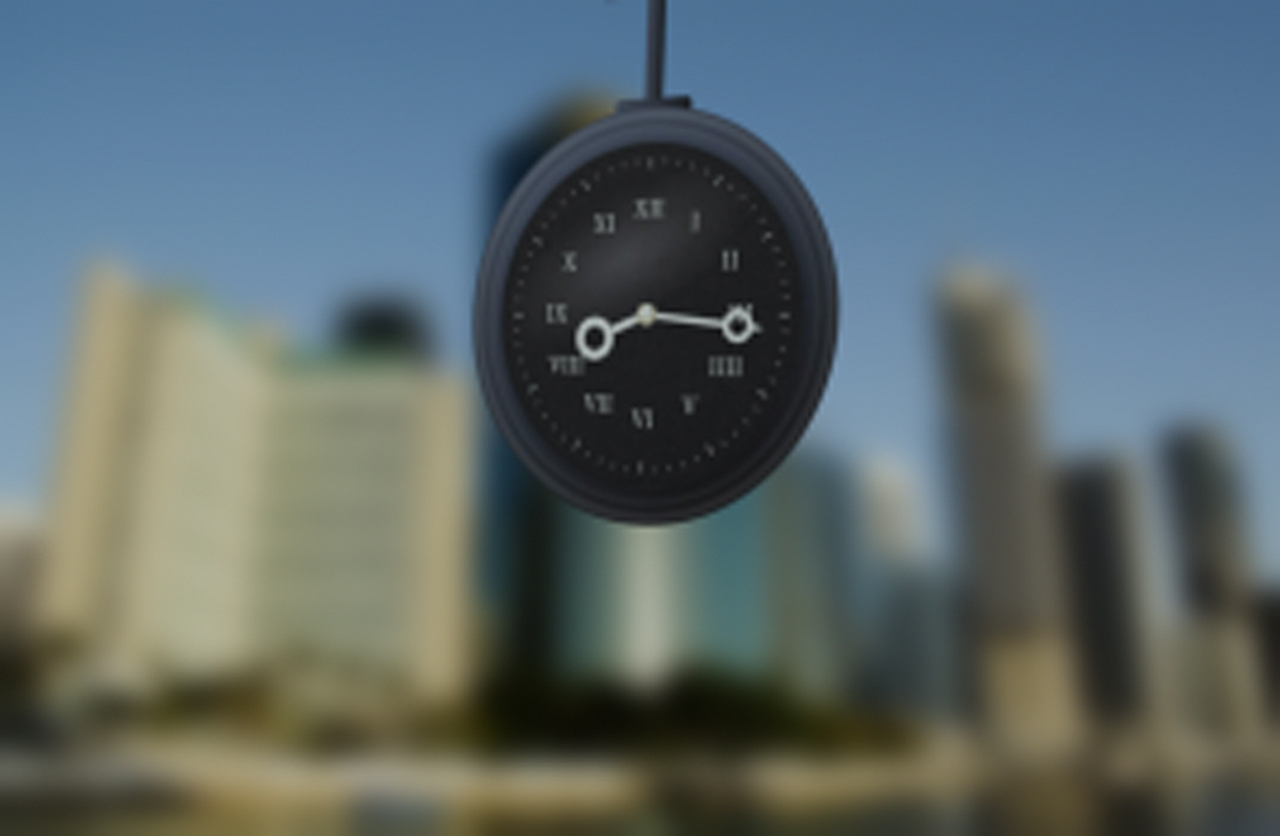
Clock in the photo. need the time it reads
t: 8:16
